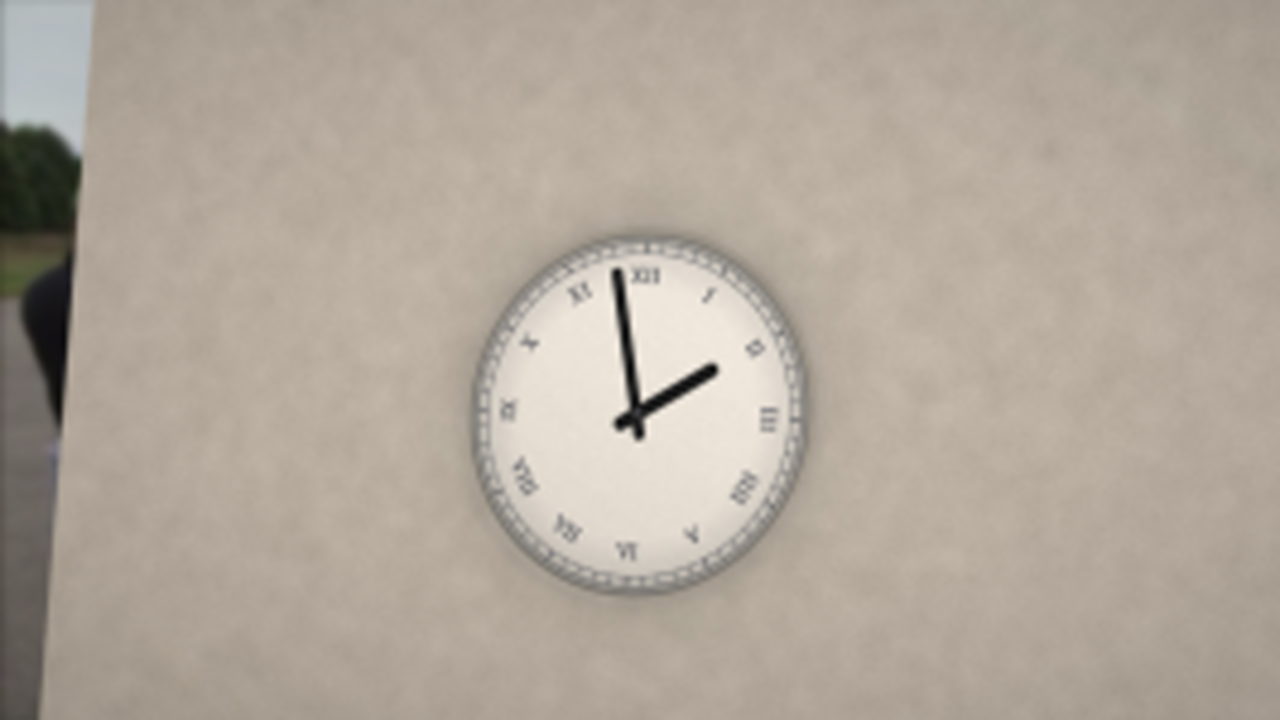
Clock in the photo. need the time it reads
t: 1:58
